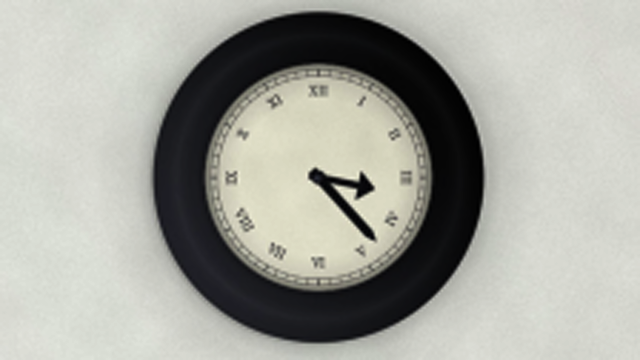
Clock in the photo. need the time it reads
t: 3:23
